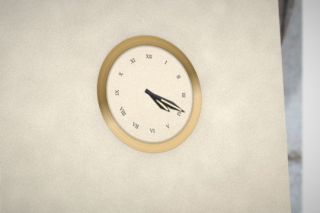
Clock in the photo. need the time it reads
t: 4:19
